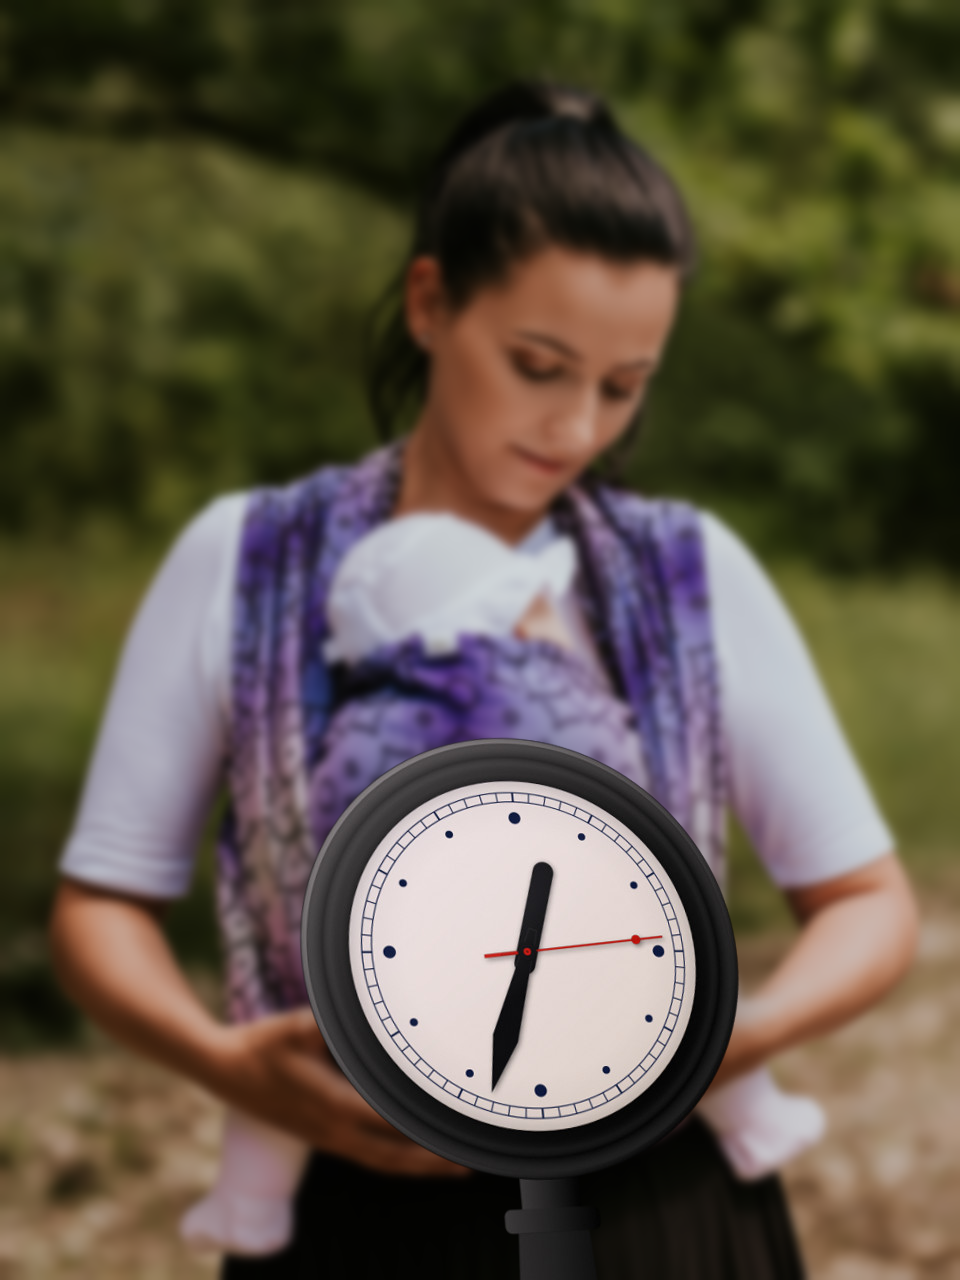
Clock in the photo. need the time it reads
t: 12:33:14
